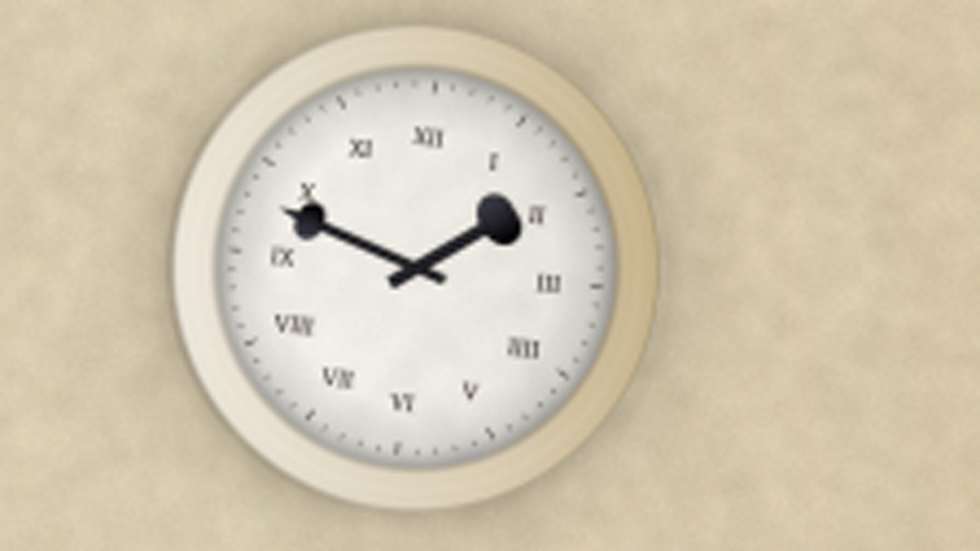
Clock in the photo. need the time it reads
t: 1:48
